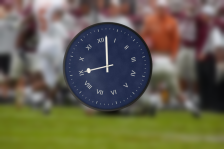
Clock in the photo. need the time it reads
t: 9:02
